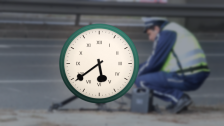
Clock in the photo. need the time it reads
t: 5:39
